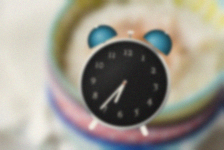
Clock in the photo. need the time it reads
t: 6:36
